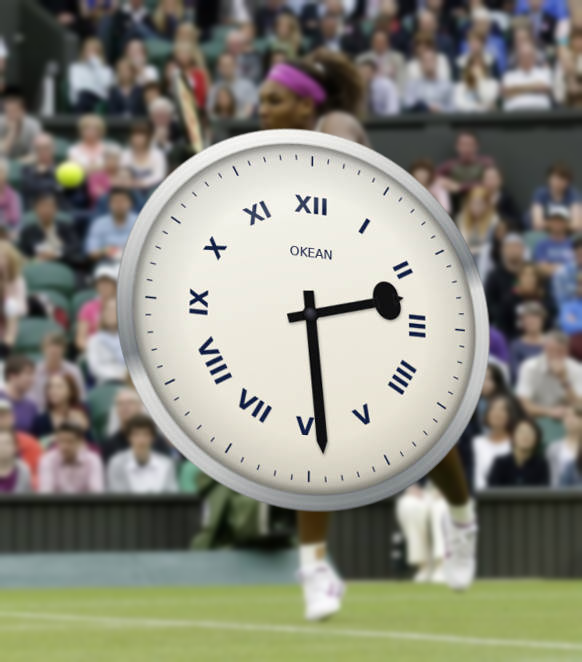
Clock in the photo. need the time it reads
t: 2:29
